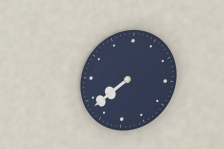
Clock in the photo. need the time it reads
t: 7:38
